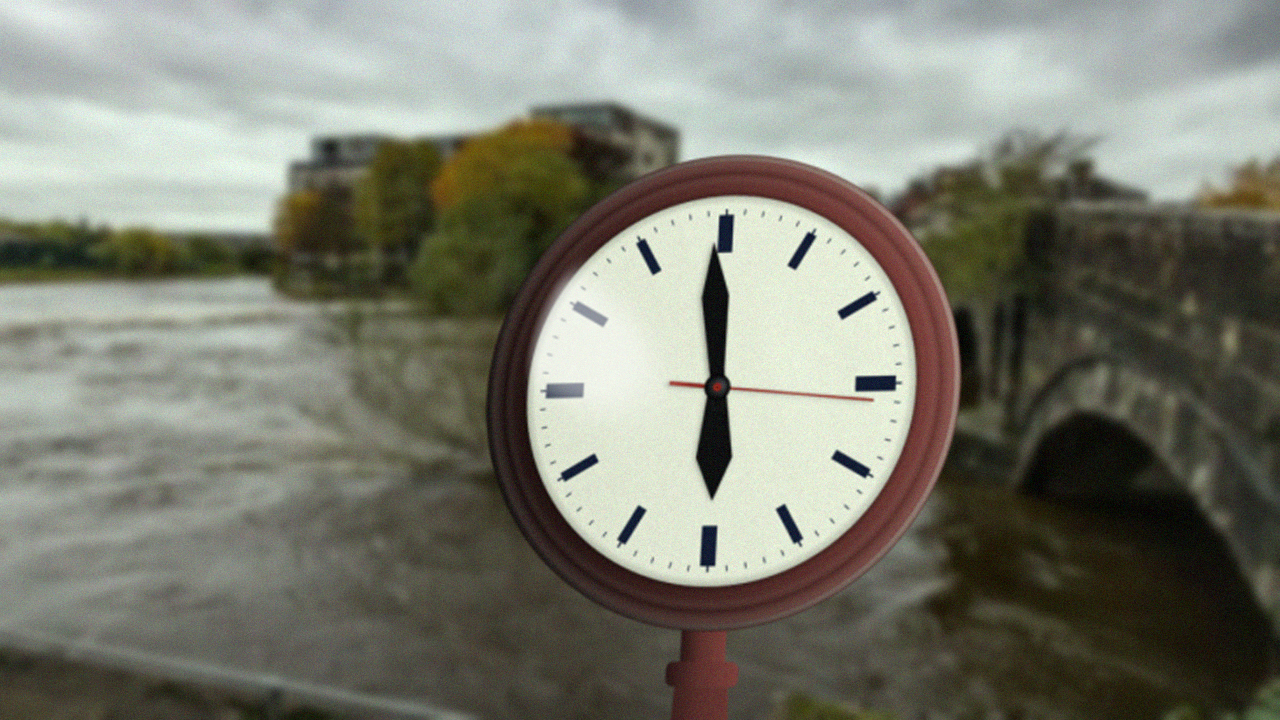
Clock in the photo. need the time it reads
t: 5:59:16
